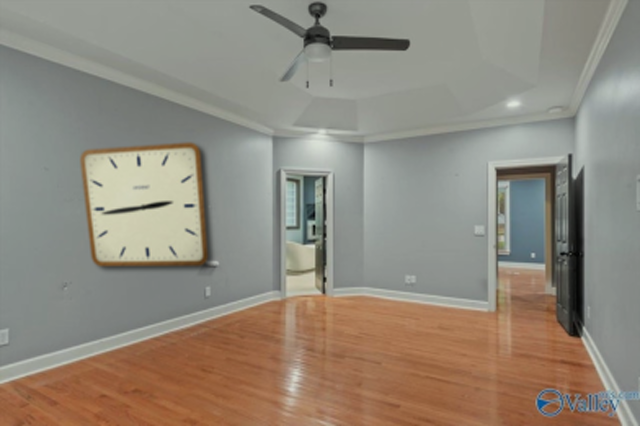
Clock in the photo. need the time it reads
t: 2:44
